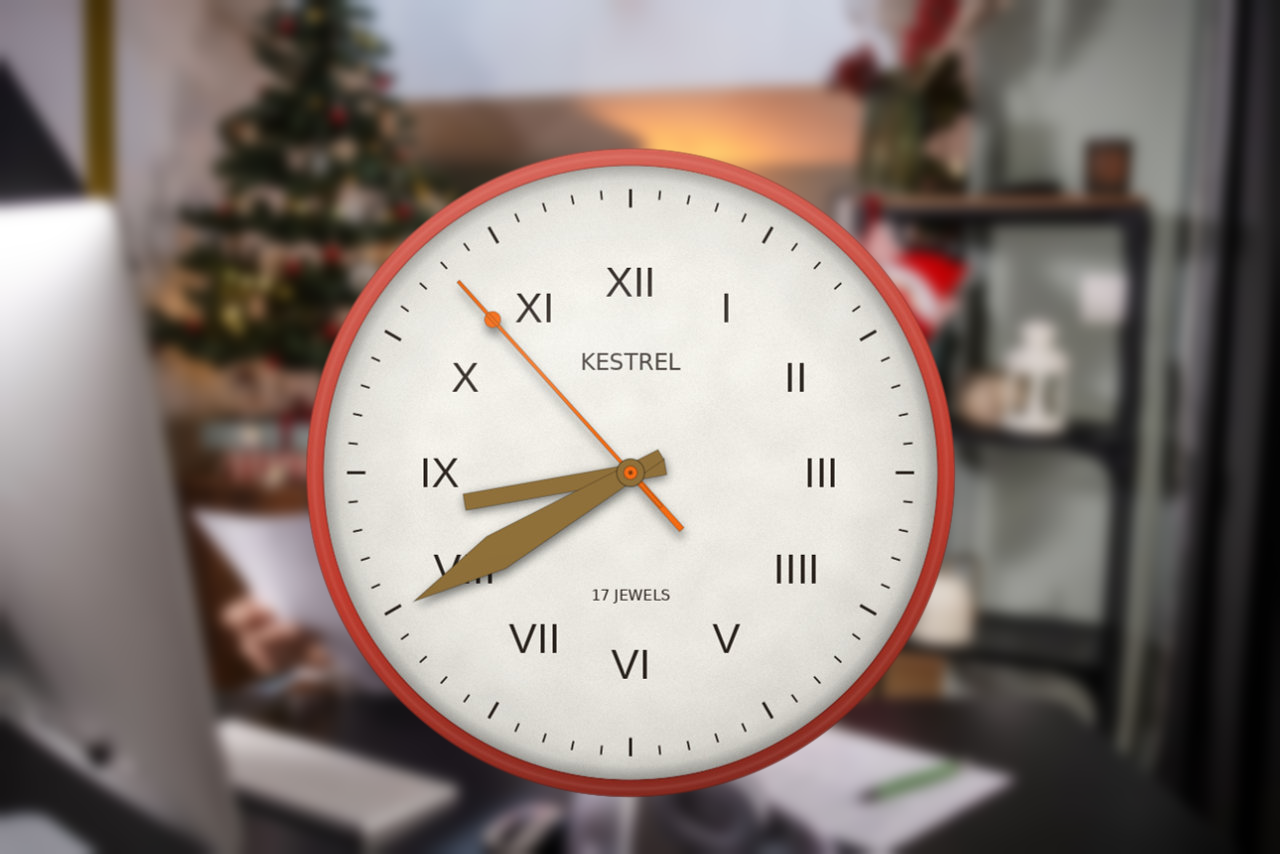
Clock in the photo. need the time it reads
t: 8:39:53
